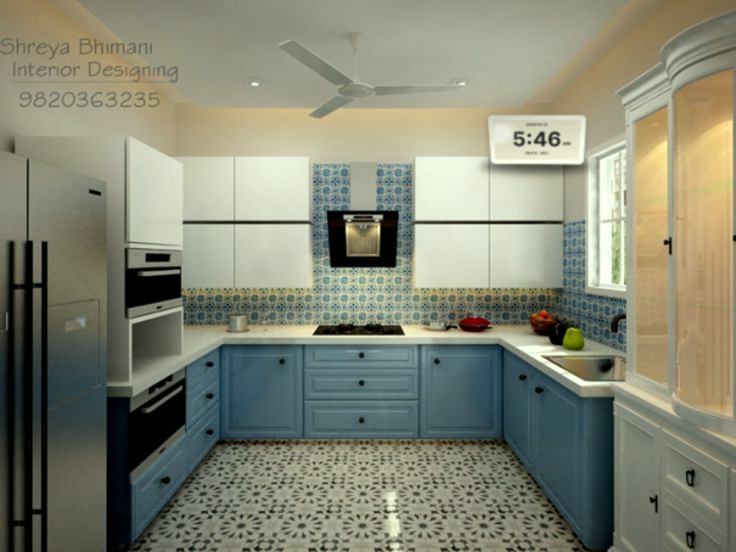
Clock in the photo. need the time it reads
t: 5:46
